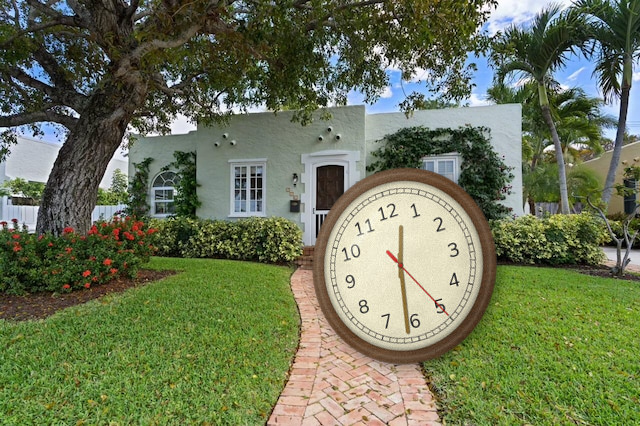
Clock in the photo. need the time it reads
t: 12:31:25
